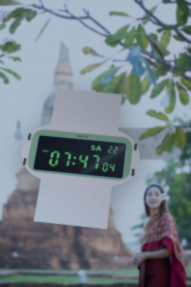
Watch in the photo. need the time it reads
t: 7:47:04
